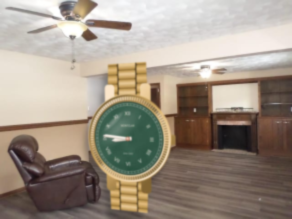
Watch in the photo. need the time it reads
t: 8:46
